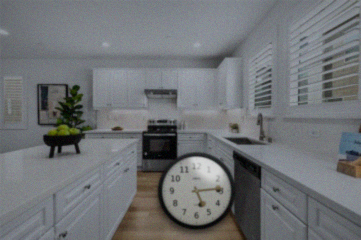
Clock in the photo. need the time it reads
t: 5:14
